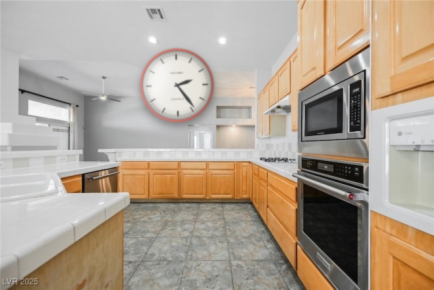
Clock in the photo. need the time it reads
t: 2:24
